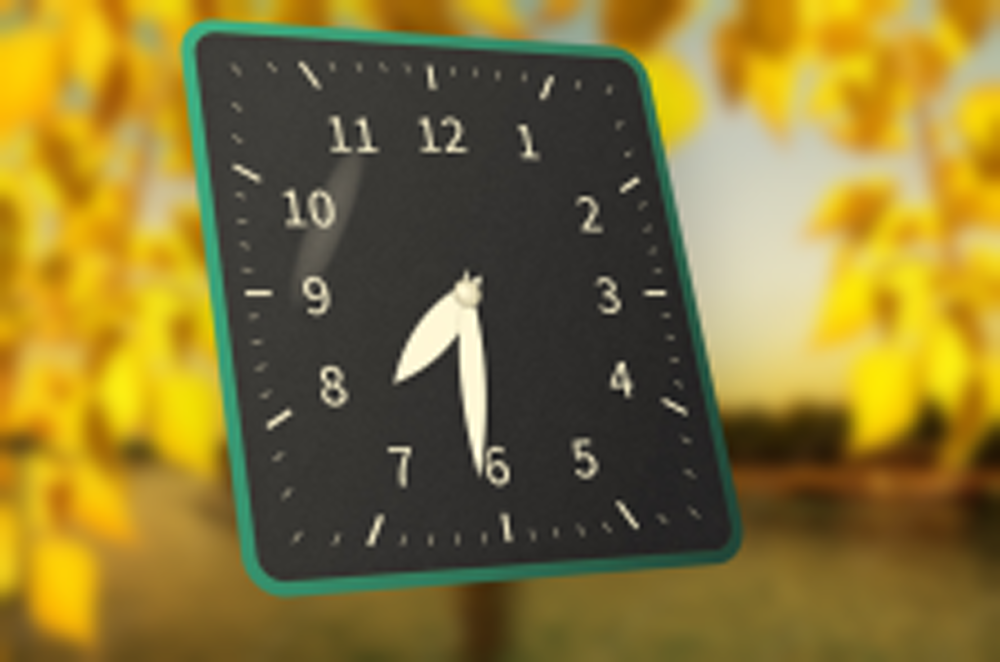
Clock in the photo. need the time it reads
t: 7:31
